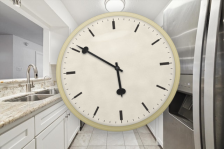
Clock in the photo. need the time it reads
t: 5:51
